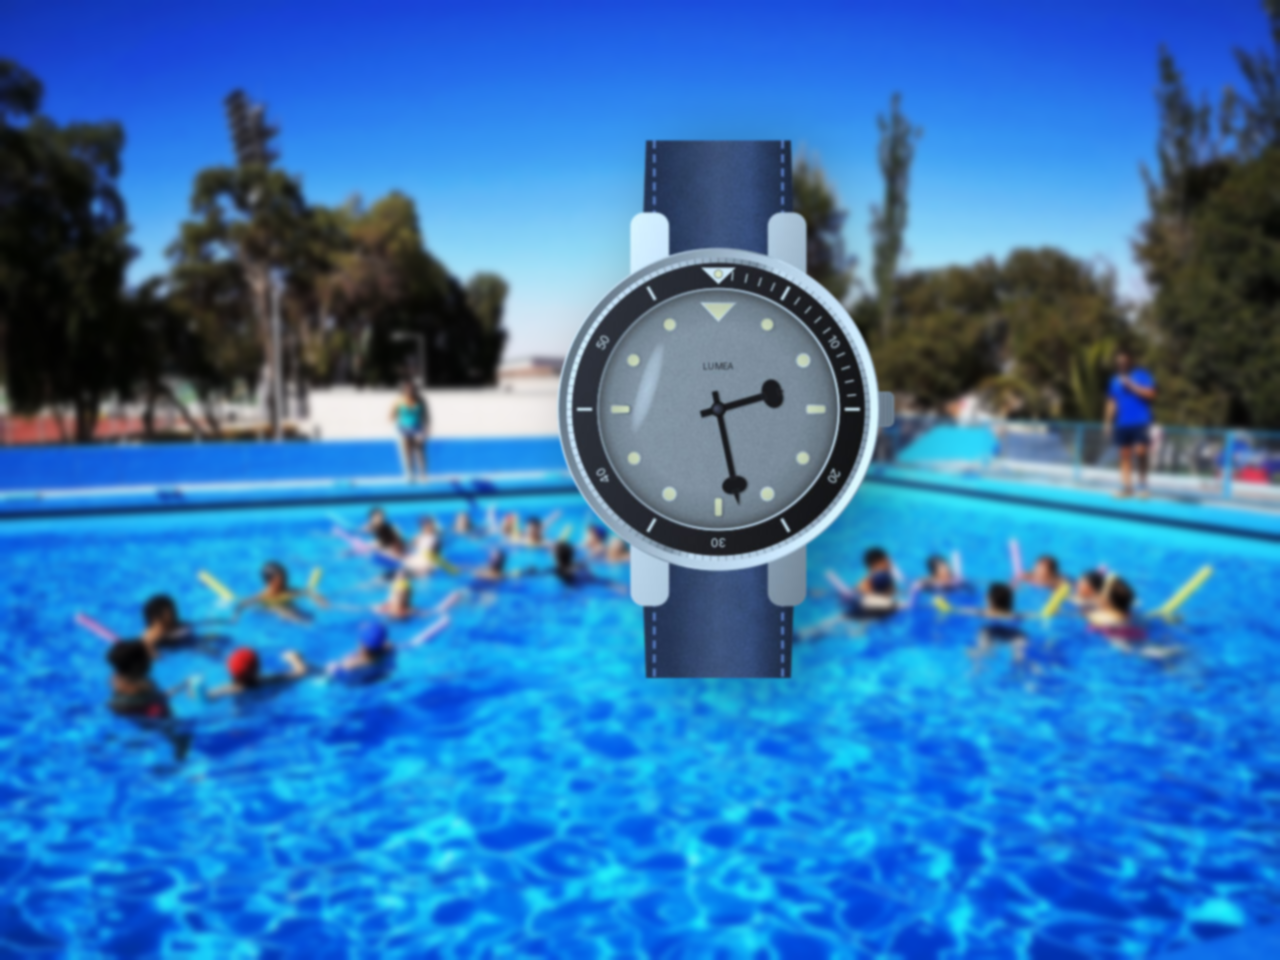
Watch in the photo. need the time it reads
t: 2:28
